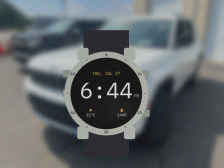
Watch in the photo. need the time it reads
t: 6:44
